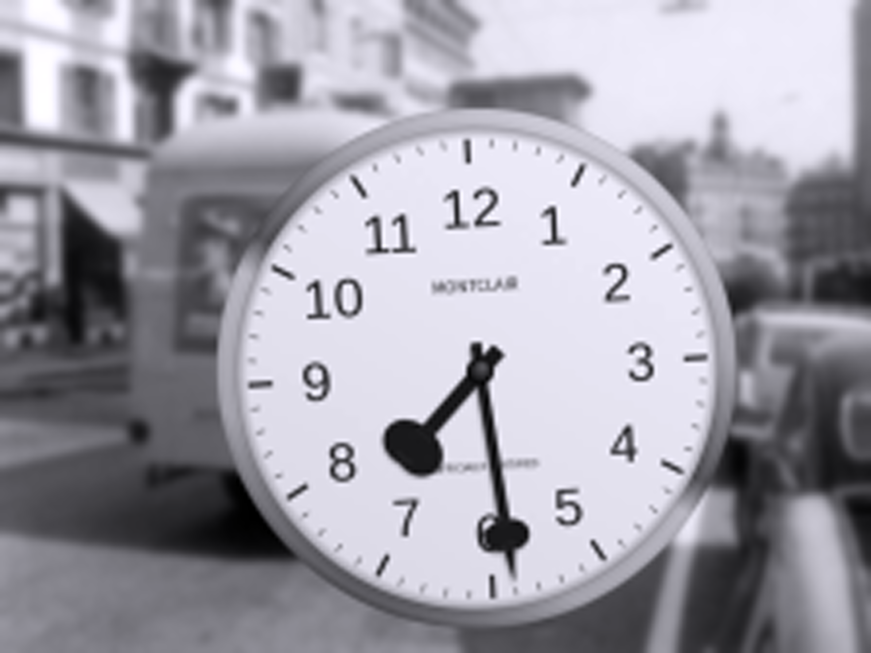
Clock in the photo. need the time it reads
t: 7:29
